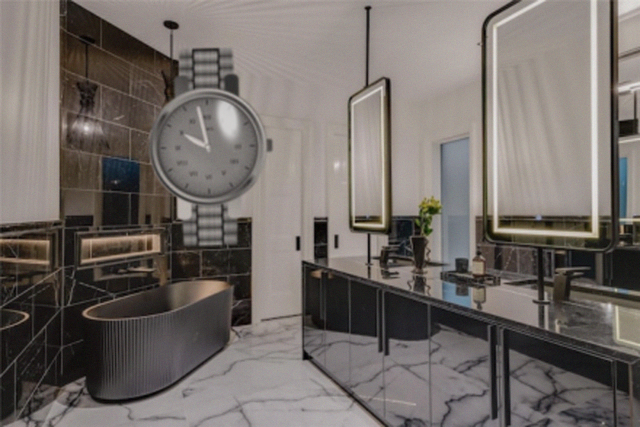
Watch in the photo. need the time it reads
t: 9:58
